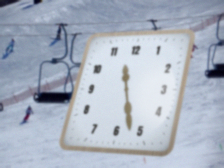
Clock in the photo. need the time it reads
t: 11:27
